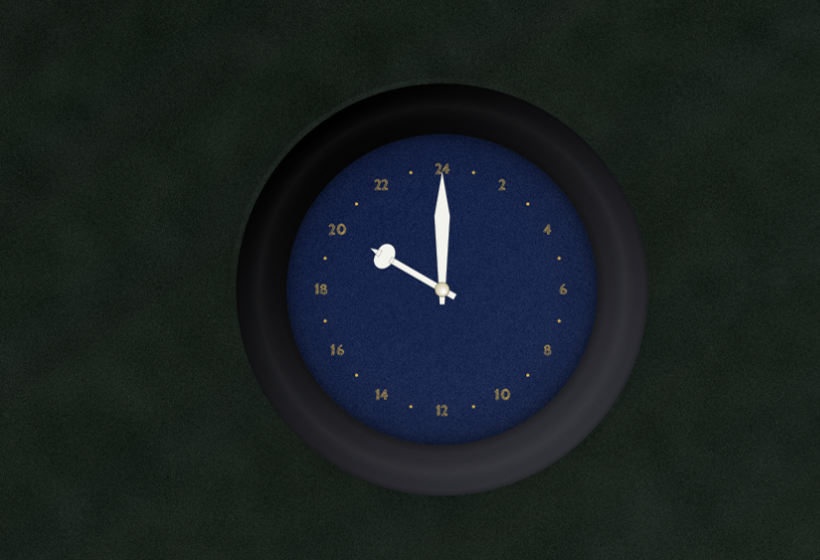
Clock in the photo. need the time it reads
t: 20:00
